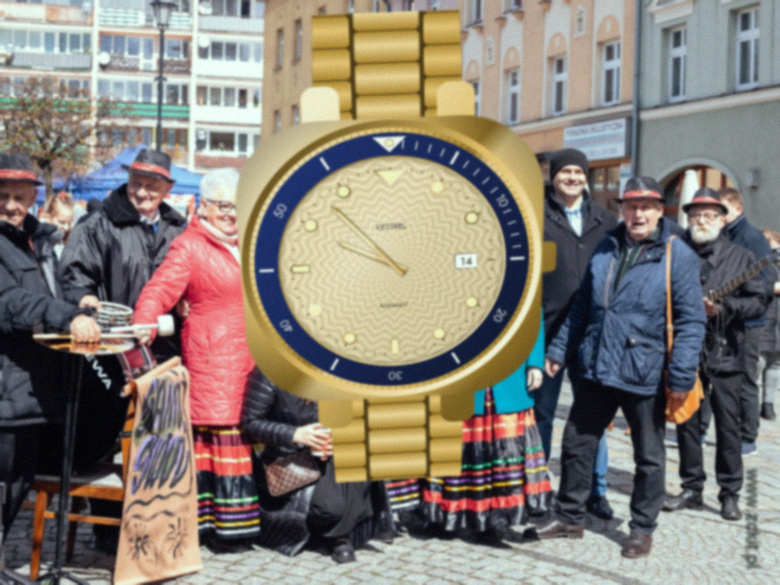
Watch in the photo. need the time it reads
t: 9:53
